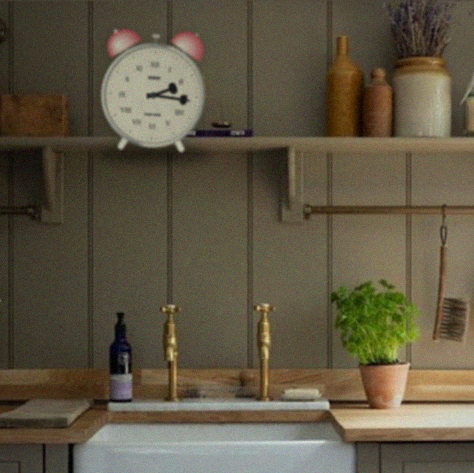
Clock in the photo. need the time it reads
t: 2:16
